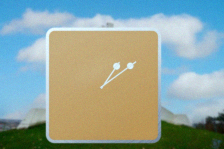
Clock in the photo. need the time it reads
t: 1:09
